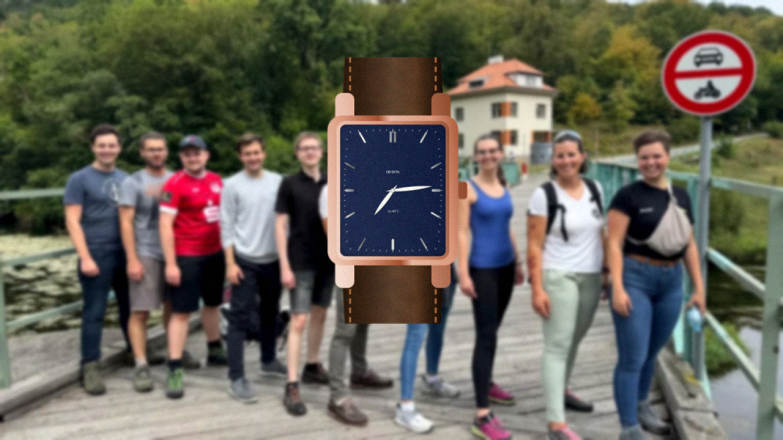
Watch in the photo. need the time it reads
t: 7:14
